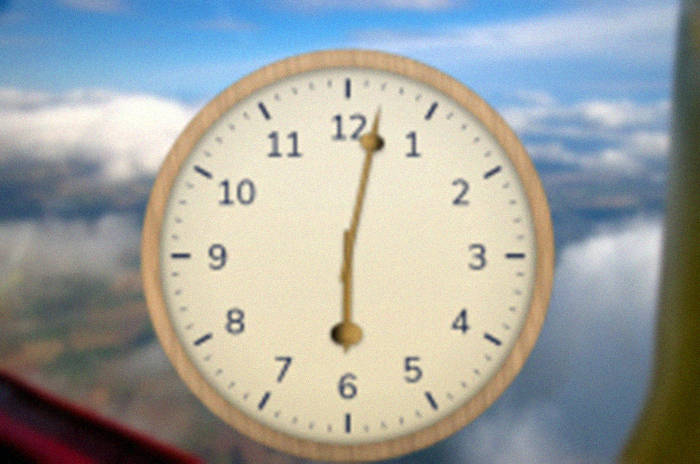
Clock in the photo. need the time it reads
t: 6:02
